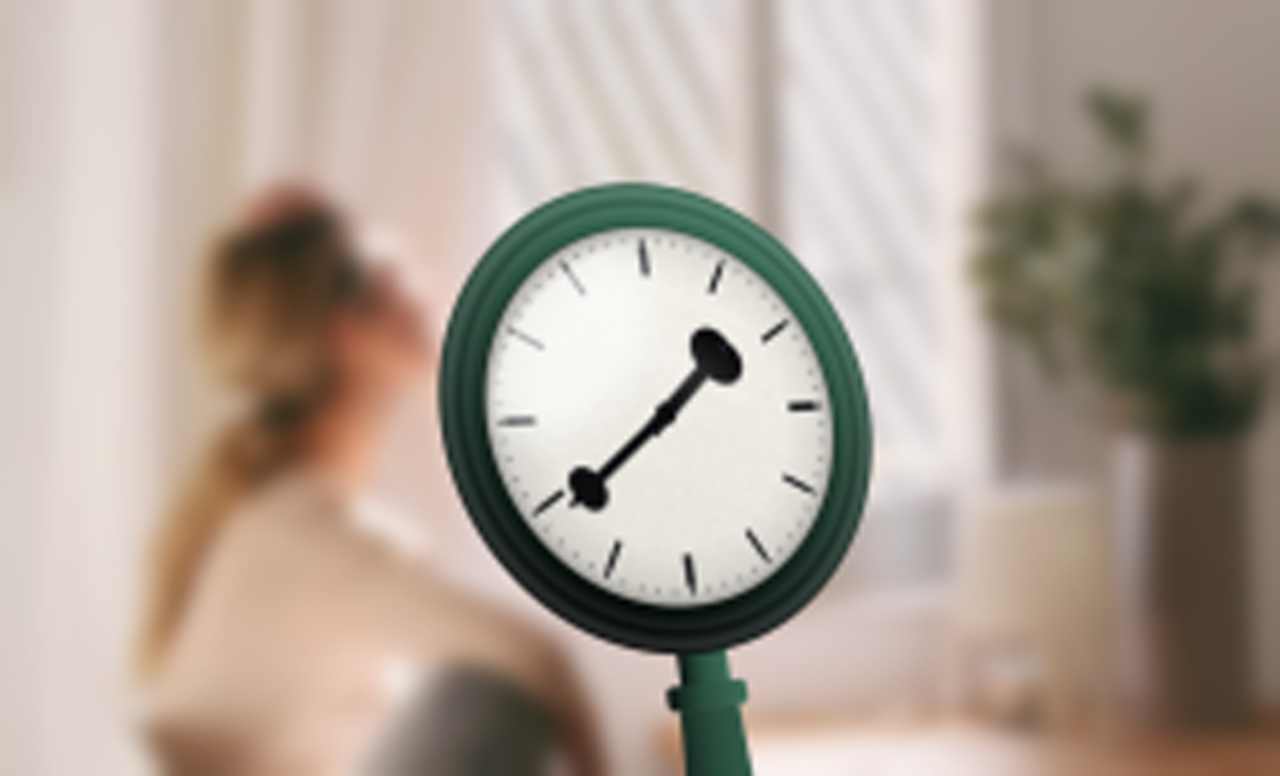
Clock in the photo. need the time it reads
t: 1:39
